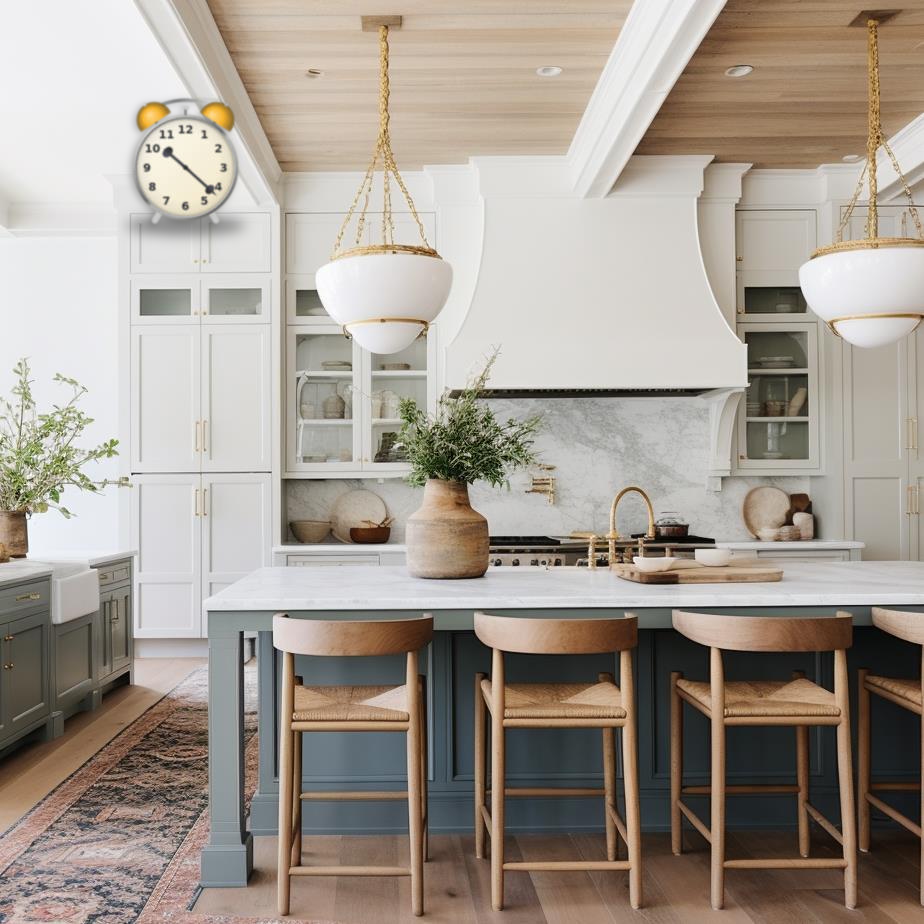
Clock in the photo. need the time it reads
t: 10:22
